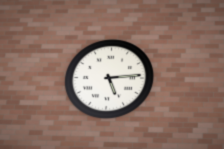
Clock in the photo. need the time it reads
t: 5:14
